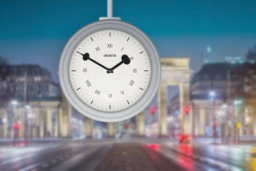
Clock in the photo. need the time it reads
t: 1:50
